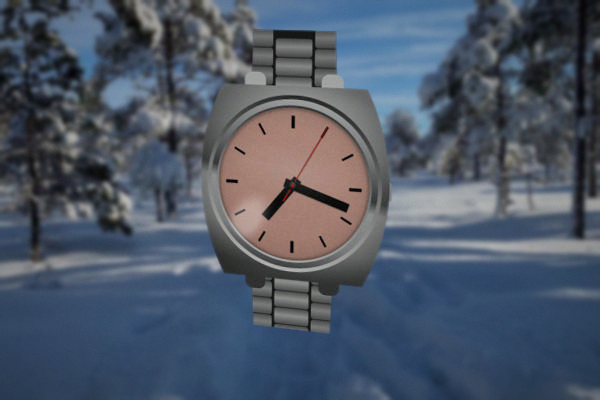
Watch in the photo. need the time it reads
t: 7:18:05
